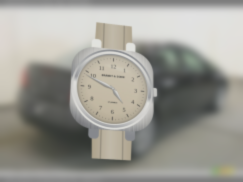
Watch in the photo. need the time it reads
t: 4:49
